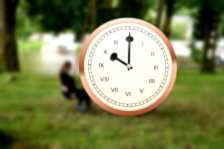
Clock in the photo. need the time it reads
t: 10:00
